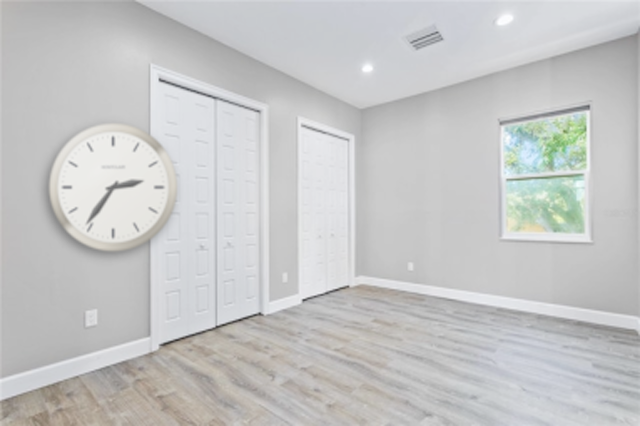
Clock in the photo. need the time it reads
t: 2:36
